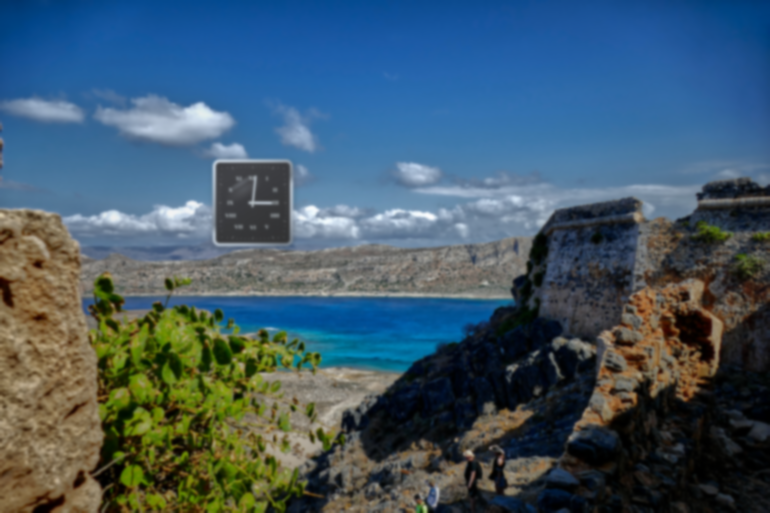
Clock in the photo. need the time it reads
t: 3:01
